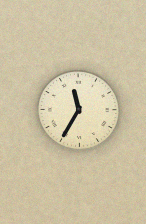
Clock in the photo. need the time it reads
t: 11:35
